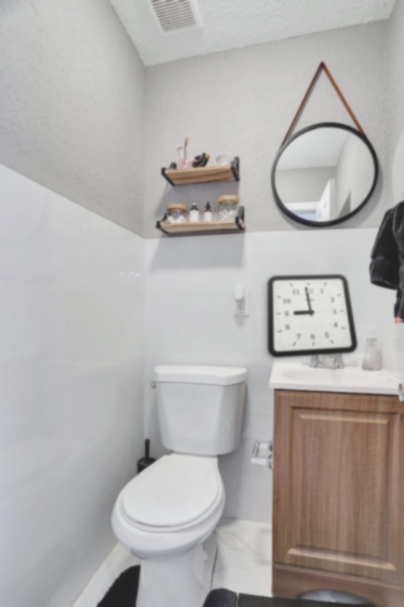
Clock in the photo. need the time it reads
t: 8:59
